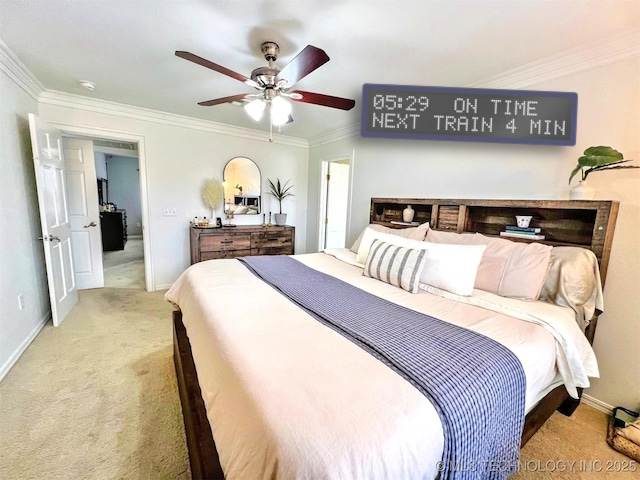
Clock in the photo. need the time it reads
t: 5:29
